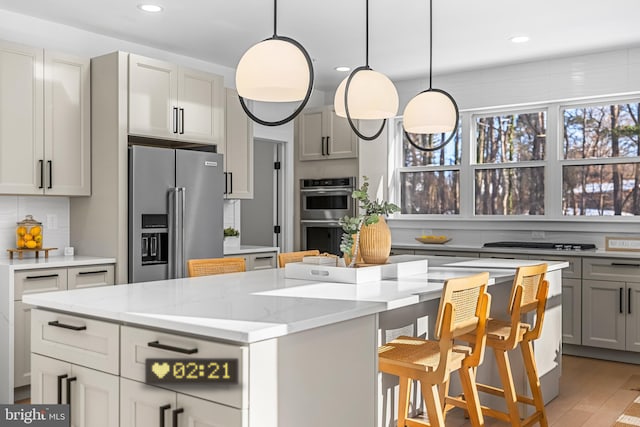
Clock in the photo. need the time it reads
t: 2:21
